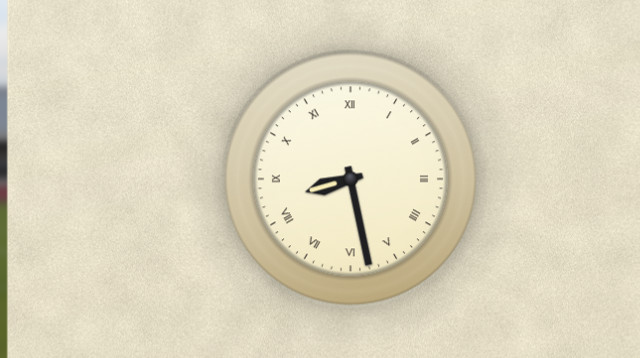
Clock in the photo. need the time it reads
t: 8:28
